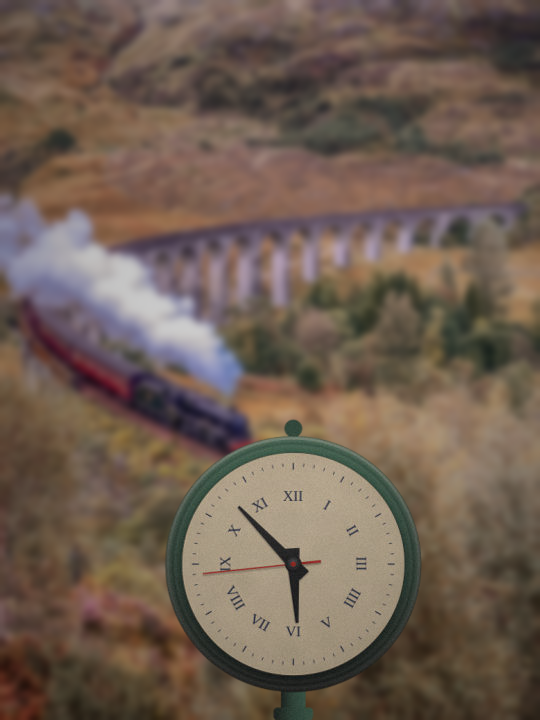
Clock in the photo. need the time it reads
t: 5:52:44
